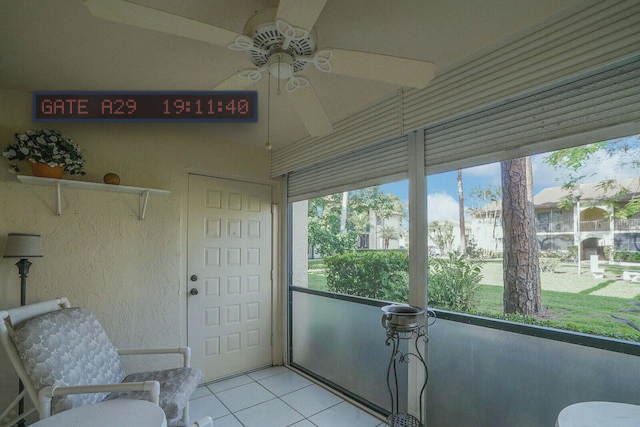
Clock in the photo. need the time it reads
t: 19:11:40
